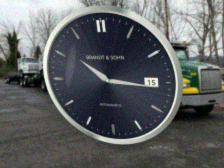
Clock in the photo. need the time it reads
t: 10:16
